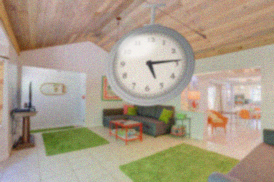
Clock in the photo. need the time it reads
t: 5:14
